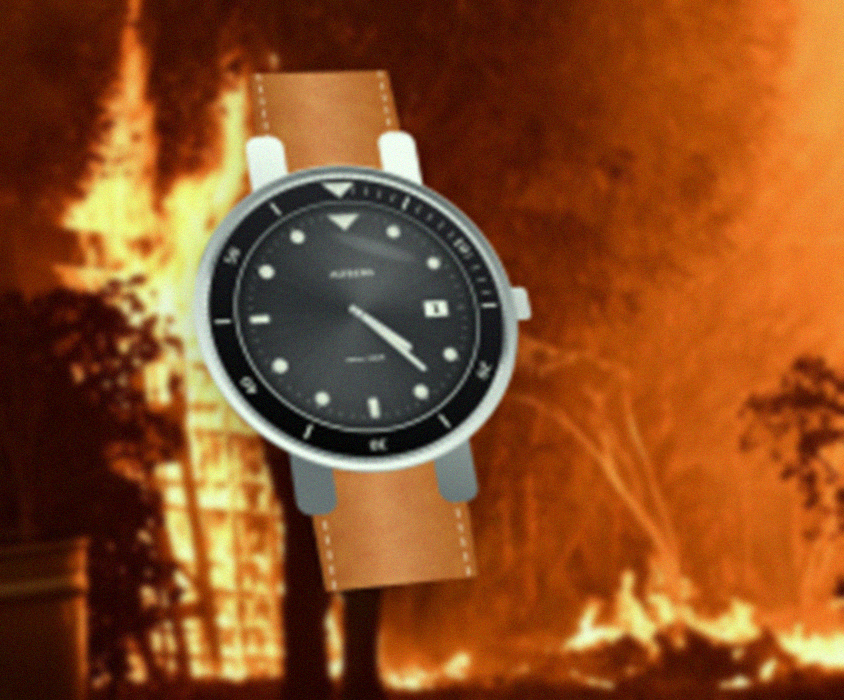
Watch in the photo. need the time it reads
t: 4:23
